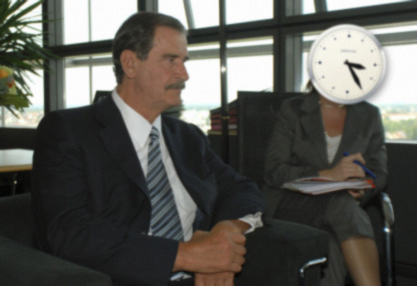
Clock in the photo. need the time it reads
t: 3:25
